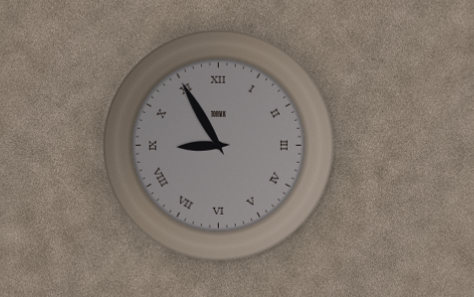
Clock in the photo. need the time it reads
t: 8:55
